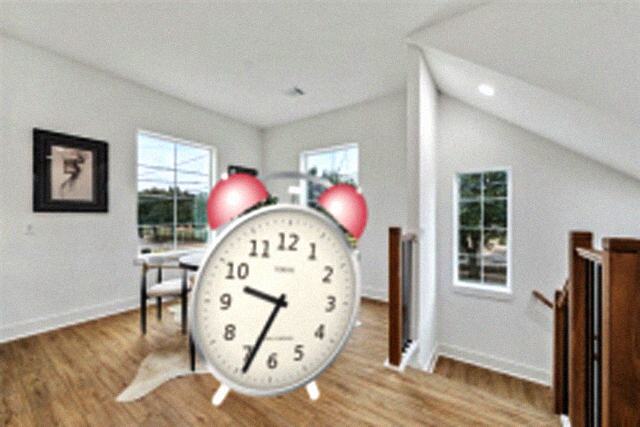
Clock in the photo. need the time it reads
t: 9:34
